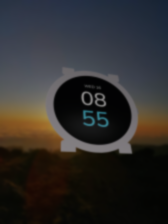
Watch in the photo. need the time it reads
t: 8:55
